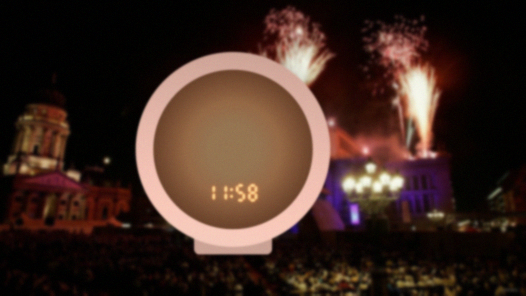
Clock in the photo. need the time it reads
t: 11:58
